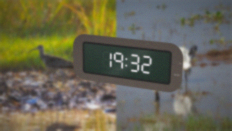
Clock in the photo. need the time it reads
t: 19:32
